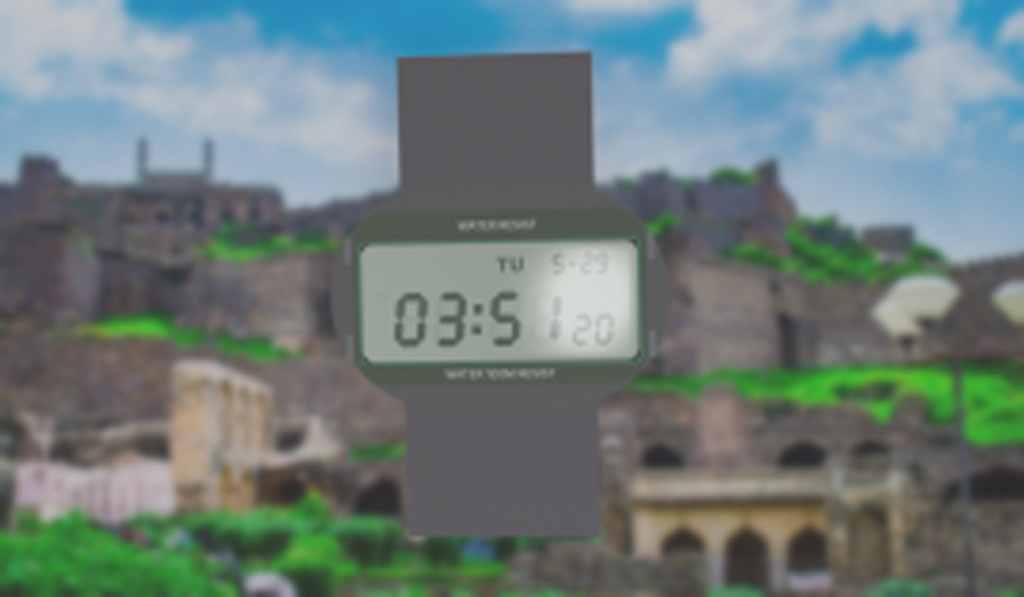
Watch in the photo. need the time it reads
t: 3:51:20
